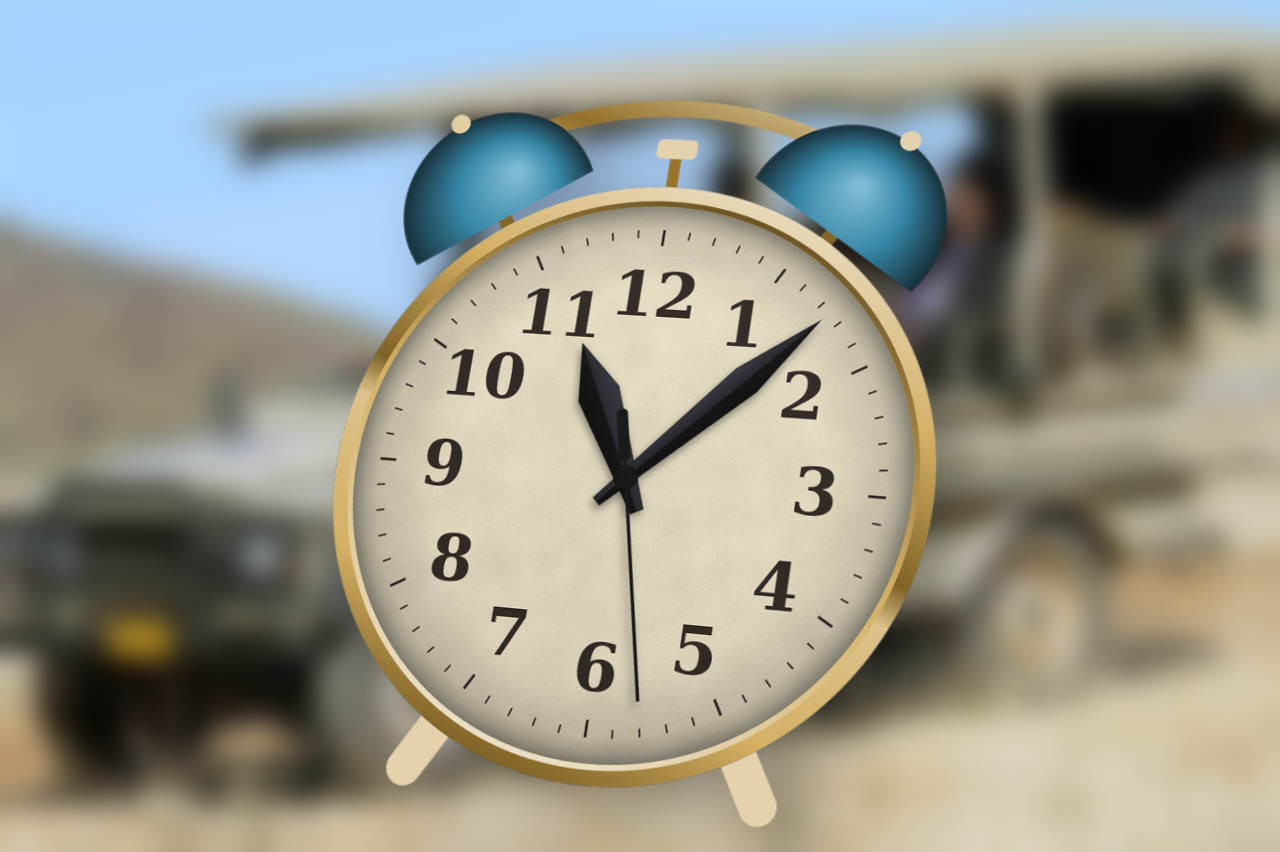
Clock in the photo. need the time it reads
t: 11:07:28
